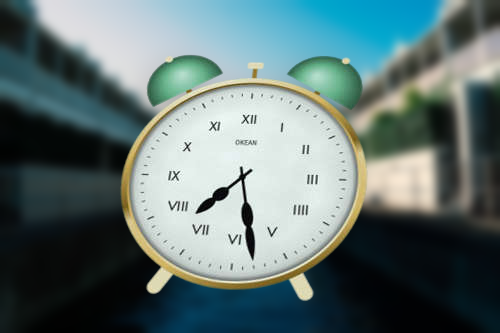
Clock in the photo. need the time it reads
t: 7:28
